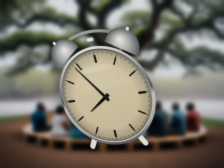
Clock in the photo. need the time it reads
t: 7:54
